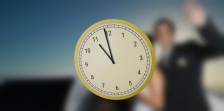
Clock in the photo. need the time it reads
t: 10:59
